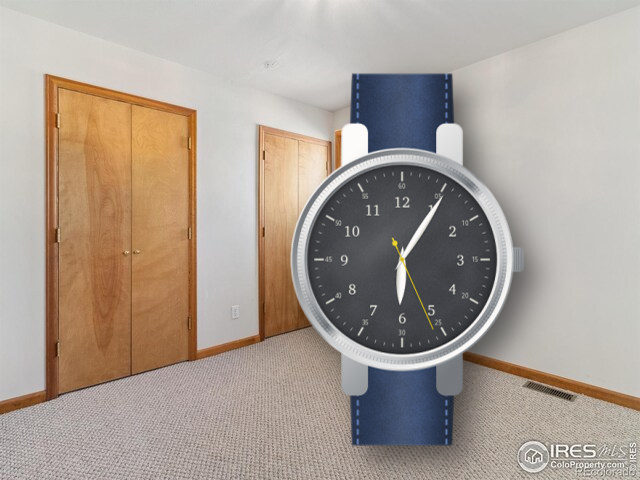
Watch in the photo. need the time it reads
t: 6:05:26
